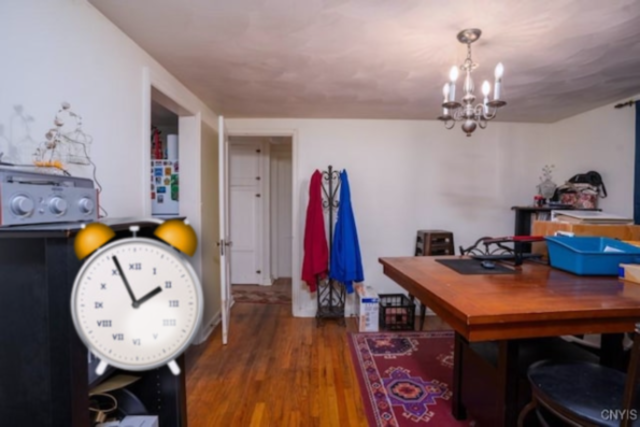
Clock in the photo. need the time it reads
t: 1:56
